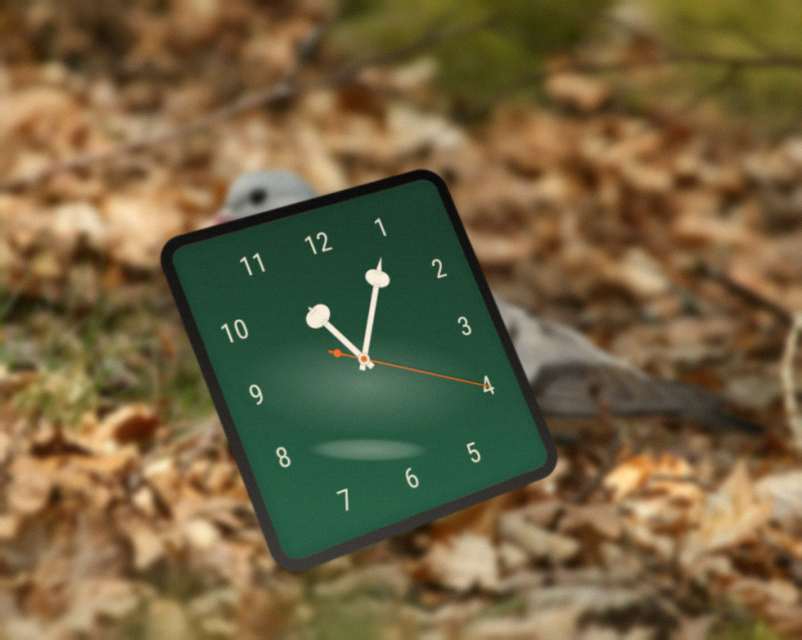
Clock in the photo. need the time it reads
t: 11:05:20
